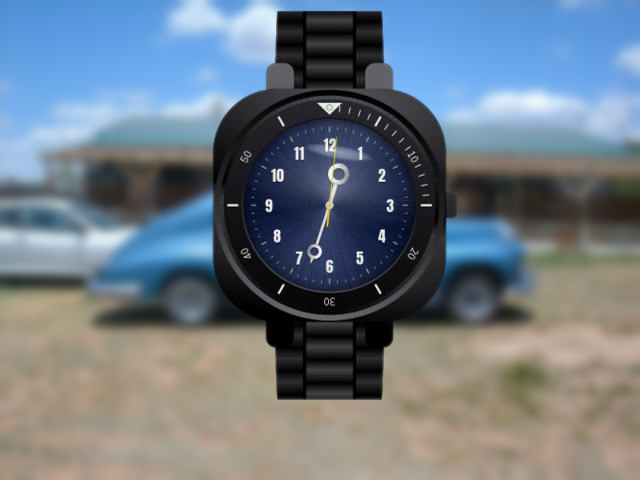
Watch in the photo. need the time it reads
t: 12:33:01
